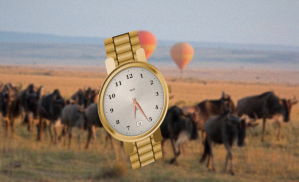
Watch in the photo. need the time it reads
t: 6:26
